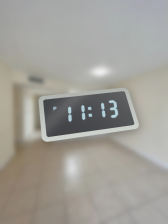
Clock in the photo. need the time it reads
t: 11:13
